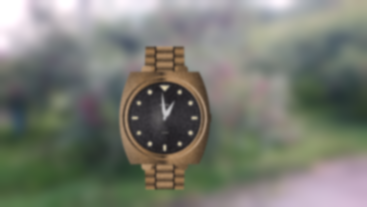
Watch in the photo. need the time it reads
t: 12:59
